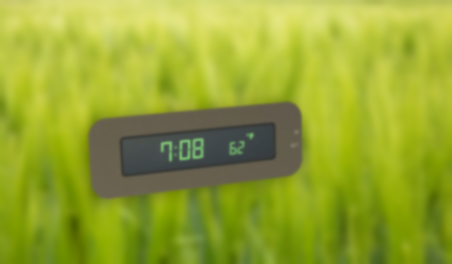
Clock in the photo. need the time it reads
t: 7:08
